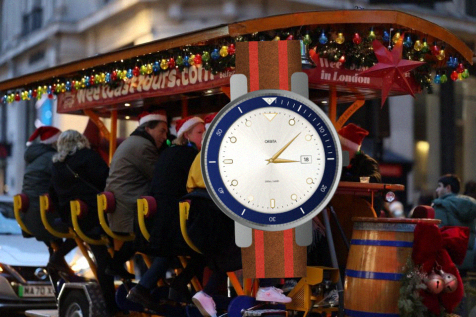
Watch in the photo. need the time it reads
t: 3:08
